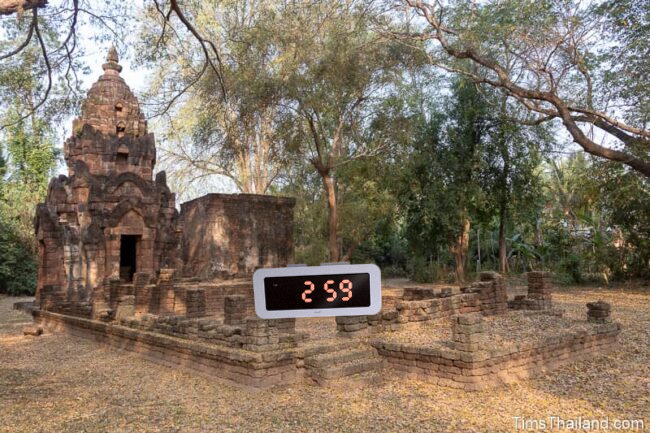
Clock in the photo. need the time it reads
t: 2:59
